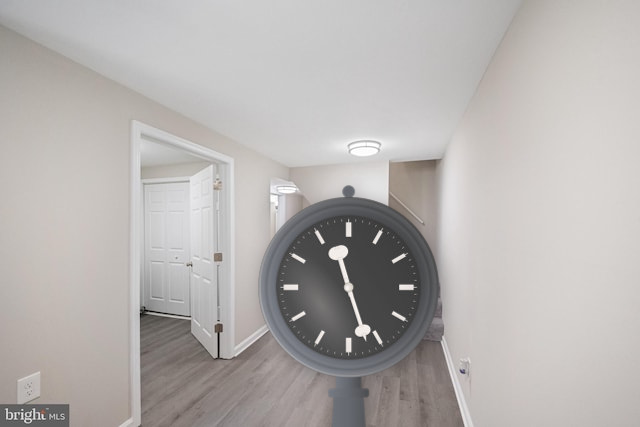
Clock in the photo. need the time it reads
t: 11:27
